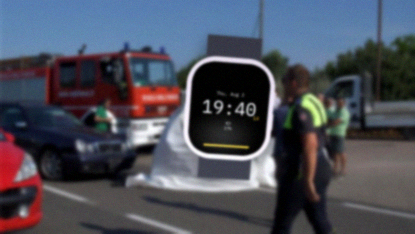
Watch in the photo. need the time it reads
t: 19:40
